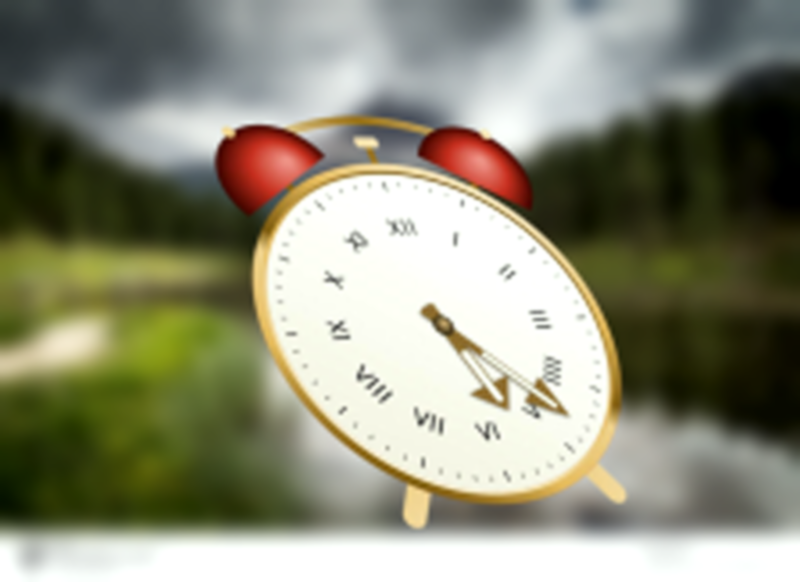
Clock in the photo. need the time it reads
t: 5:23
